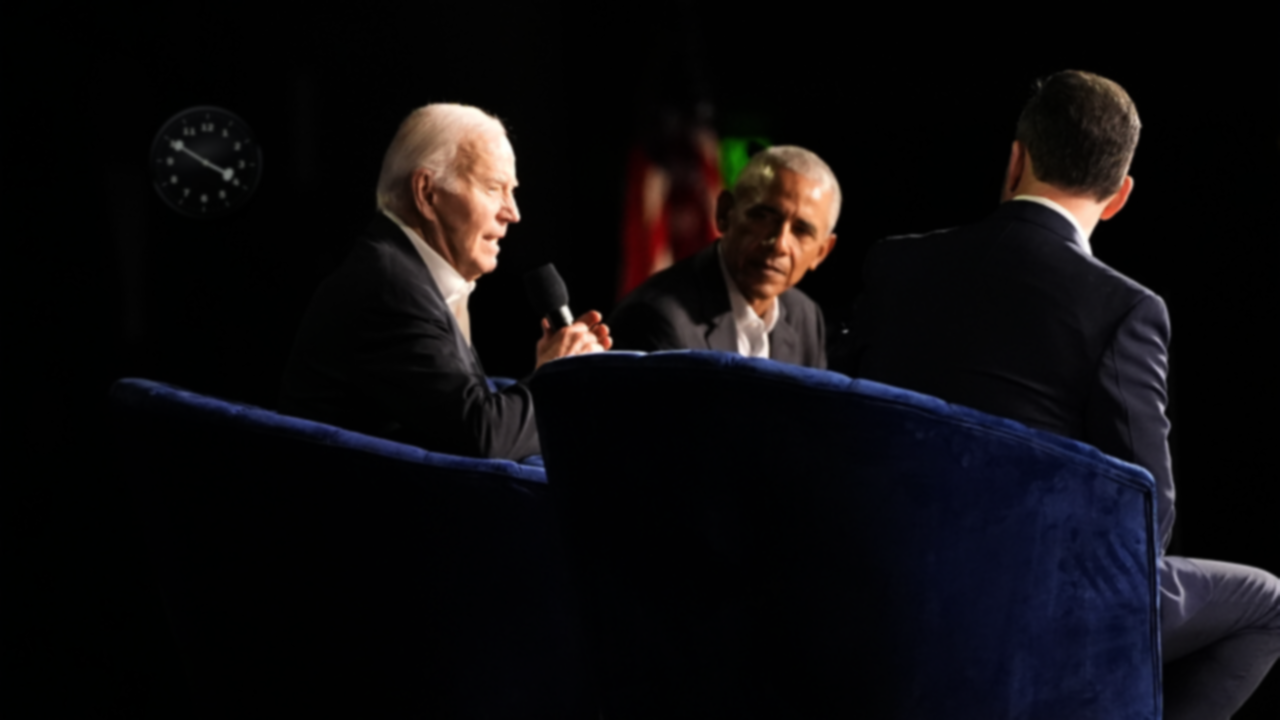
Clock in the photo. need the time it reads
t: 3:50
